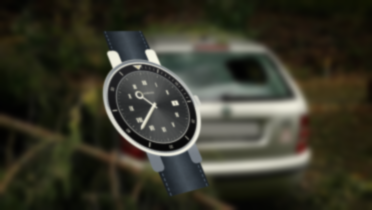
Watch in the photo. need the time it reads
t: 10:38
